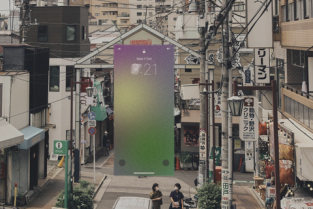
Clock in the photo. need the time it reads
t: 3:21
